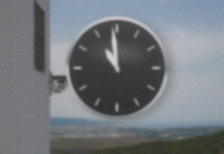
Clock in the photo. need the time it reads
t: 10:59
